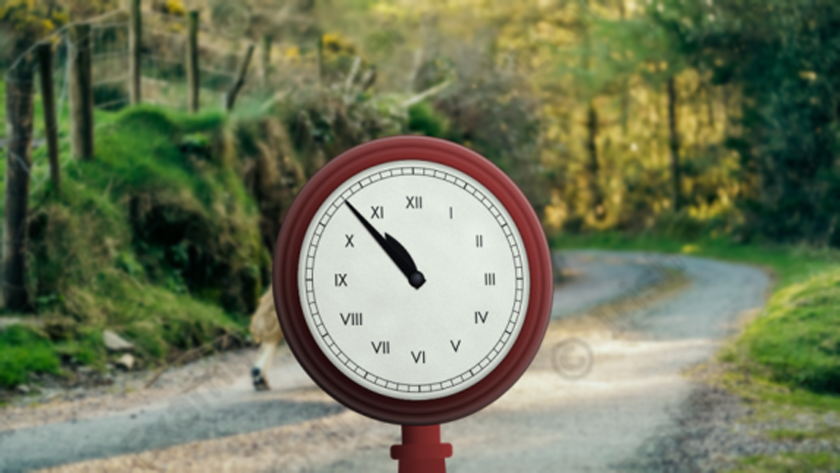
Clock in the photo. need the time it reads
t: 10:53
